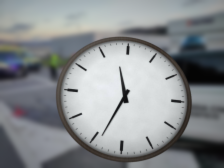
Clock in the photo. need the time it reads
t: 11:34
